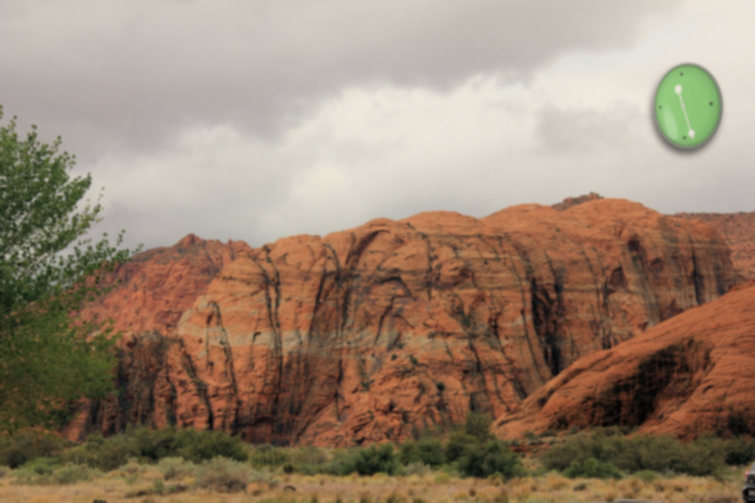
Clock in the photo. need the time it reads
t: 11:27
